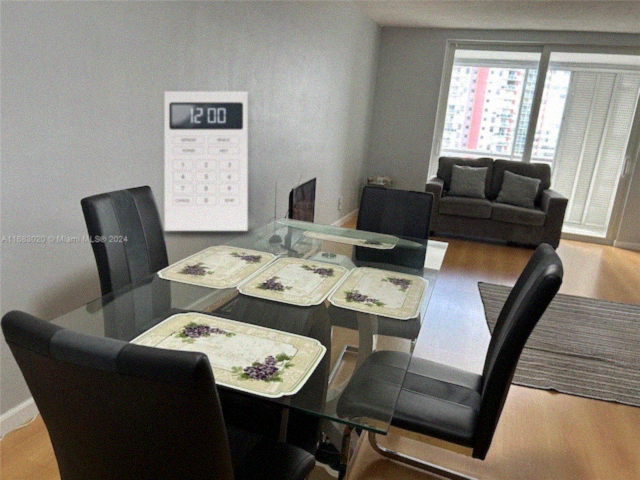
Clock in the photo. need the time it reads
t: 12:00
